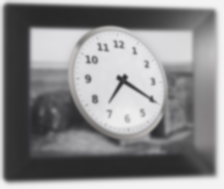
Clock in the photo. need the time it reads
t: 7:20
